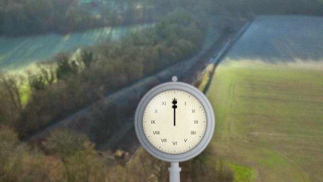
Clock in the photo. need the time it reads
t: 12:00
